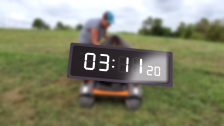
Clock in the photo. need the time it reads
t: 3:11:20
